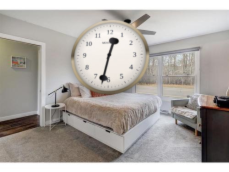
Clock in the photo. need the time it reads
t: 12:32
